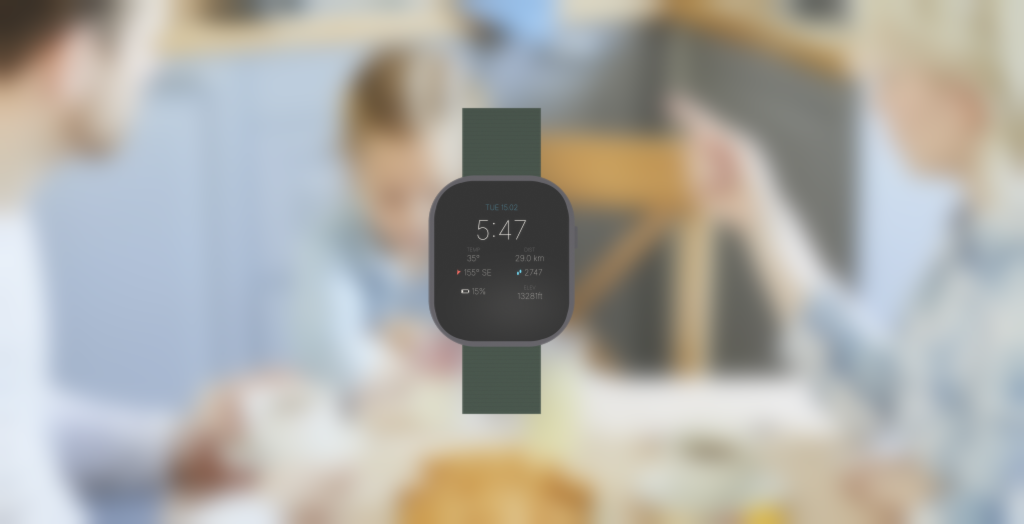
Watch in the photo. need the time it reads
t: 5:47
